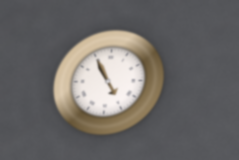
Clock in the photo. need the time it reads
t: 4:55
